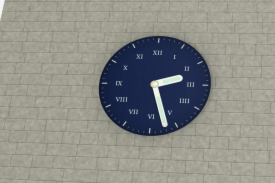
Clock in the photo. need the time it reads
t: 2:27
